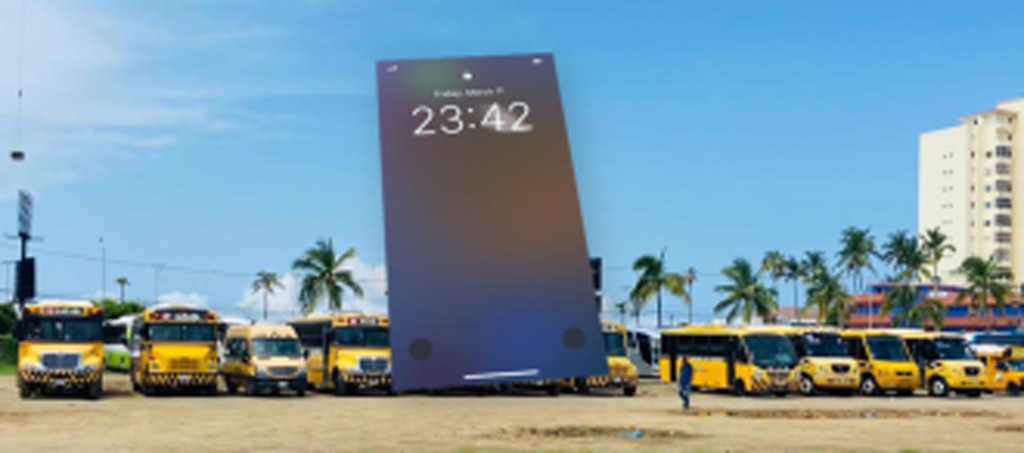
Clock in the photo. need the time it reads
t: 23:42
